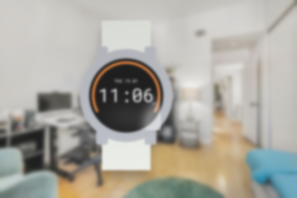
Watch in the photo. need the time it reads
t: 11:06
